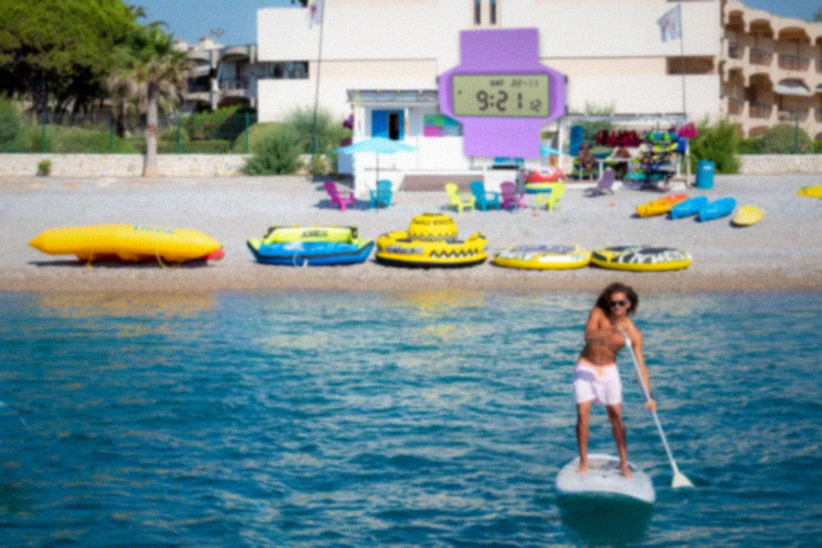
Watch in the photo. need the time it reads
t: 9:21
